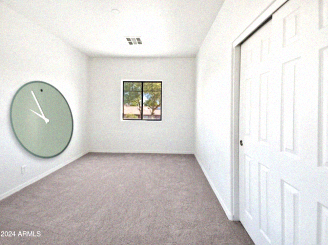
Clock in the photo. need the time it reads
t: 9:56
